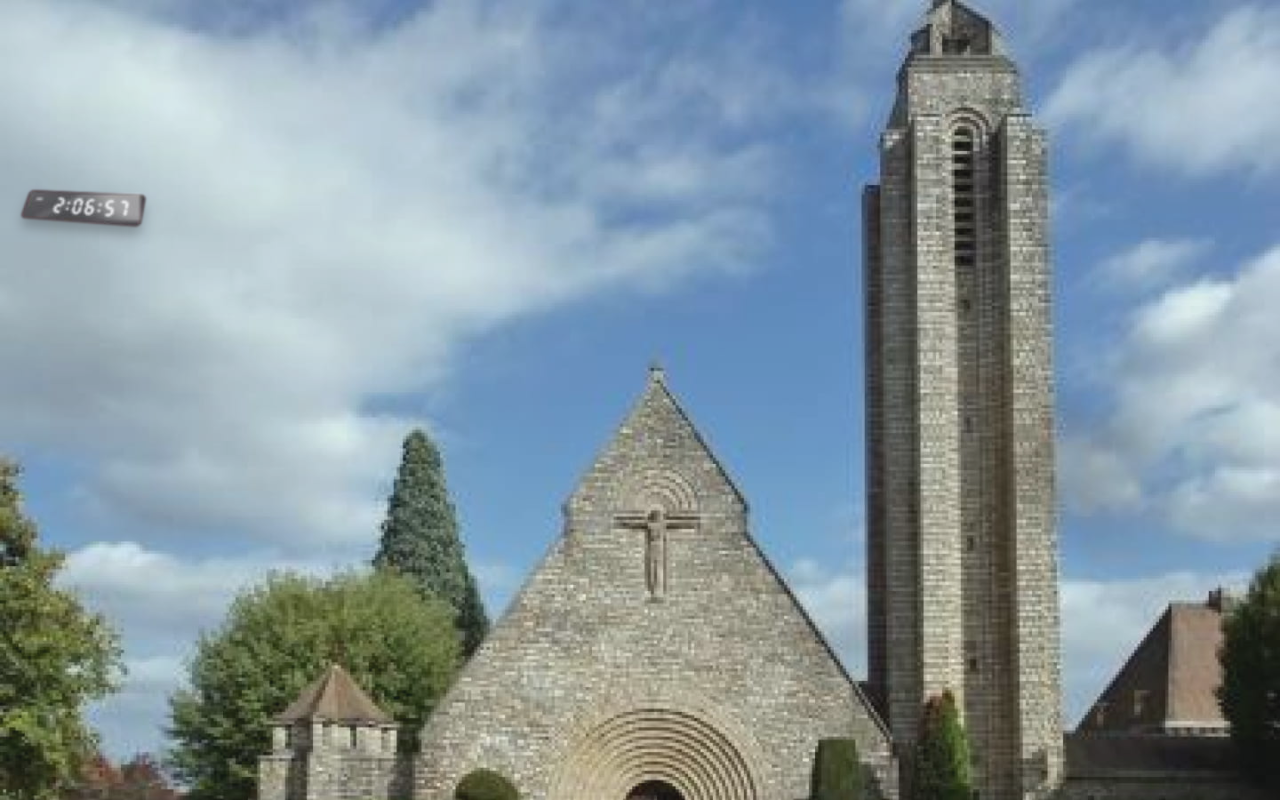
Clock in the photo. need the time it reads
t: 2:06:57
